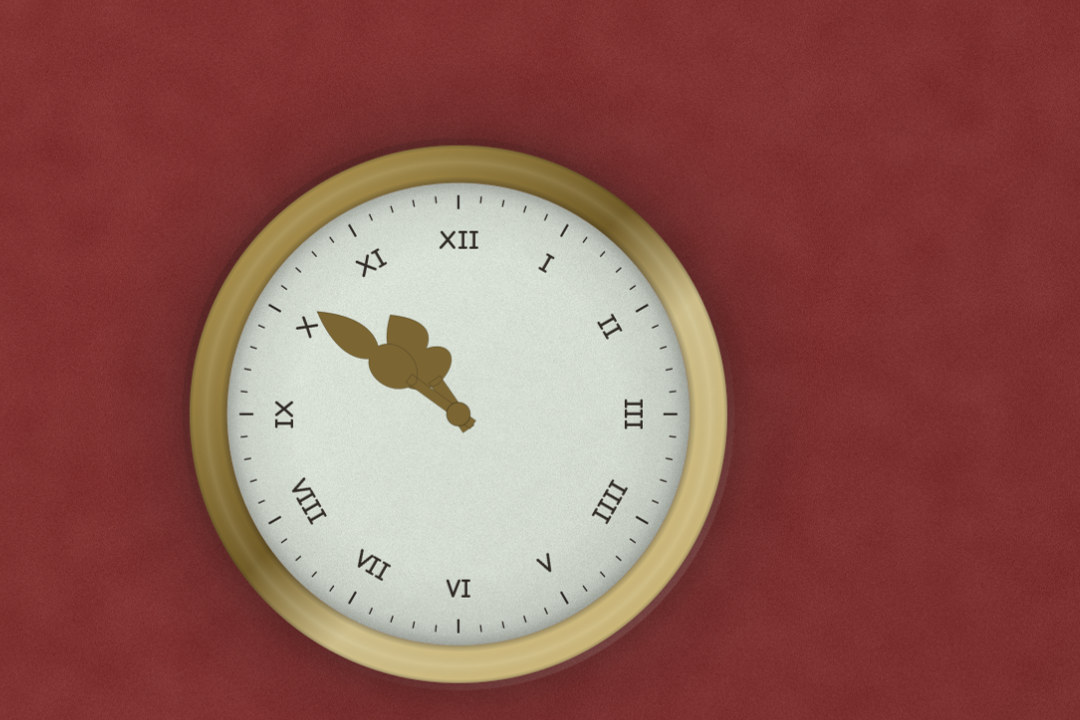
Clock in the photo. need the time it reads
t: 10:51
